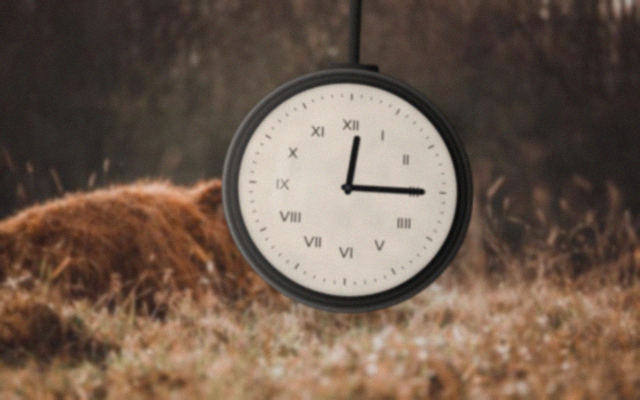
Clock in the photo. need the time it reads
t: 12:15
